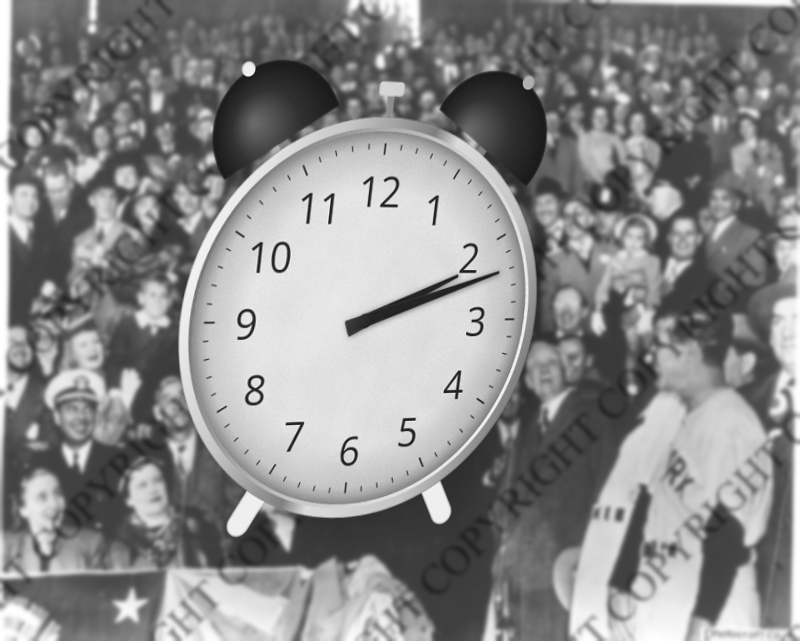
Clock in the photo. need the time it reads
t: 2:12
